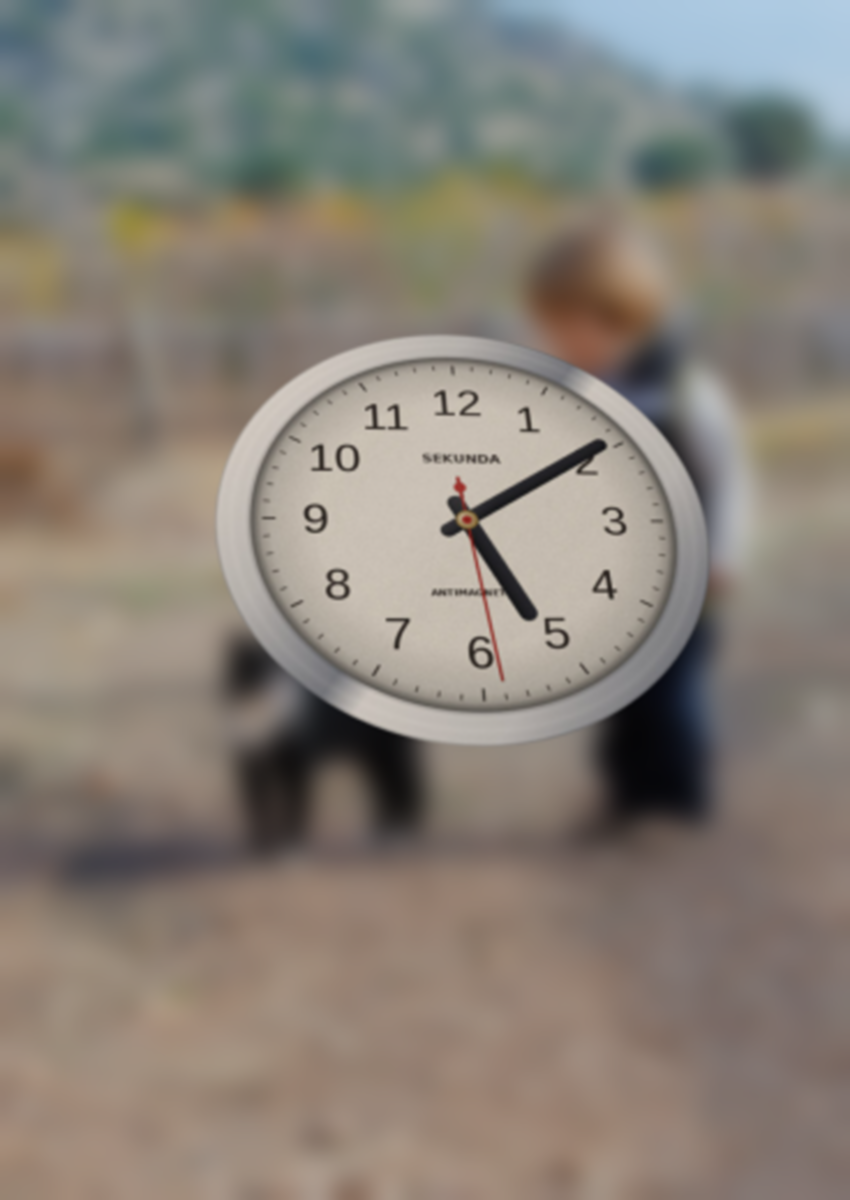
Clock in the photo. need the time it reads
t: 5:09:29
